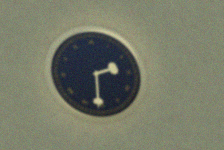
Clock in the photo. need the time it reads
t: 2:31
